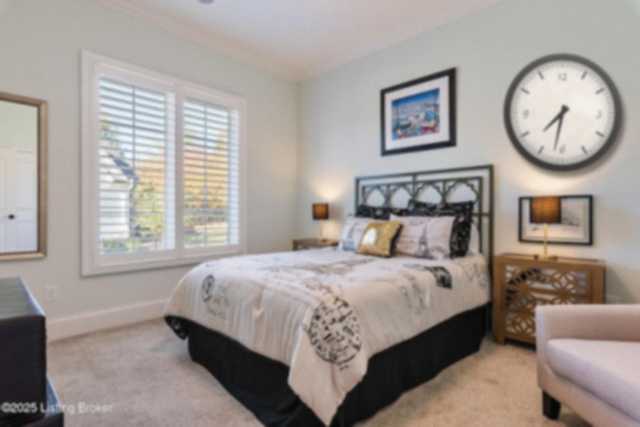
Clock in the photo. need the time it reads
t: 7:32
